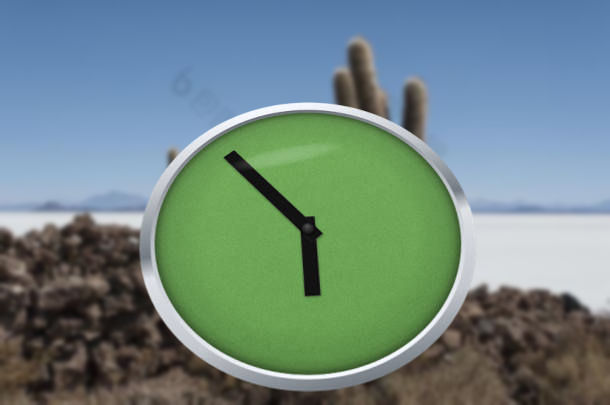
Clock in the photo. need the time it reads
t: 5:53
